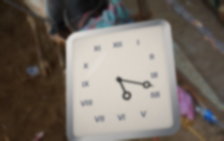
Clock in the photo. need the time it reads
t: 5:18
